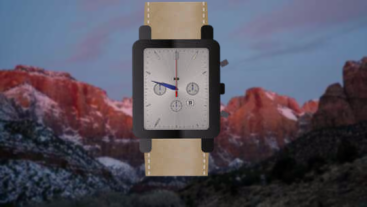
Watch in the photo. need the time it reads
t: 9:48
